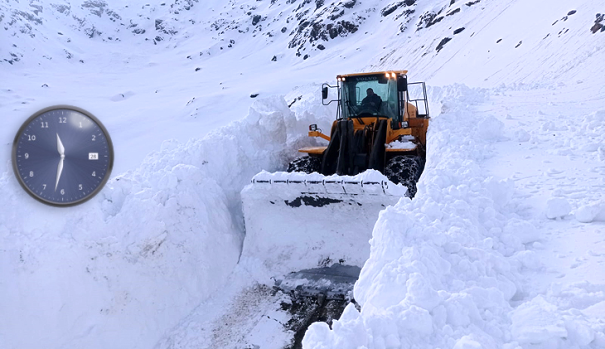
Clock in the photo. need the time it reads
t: 11:32
